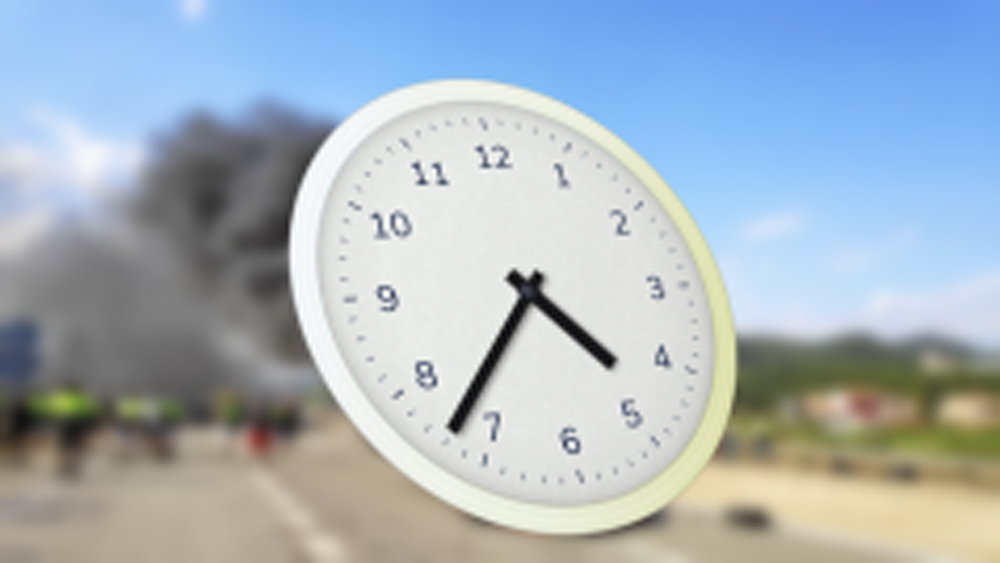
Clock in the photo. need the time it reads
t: 4:37
